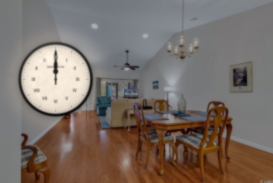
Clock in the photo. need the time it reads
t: 12:00
